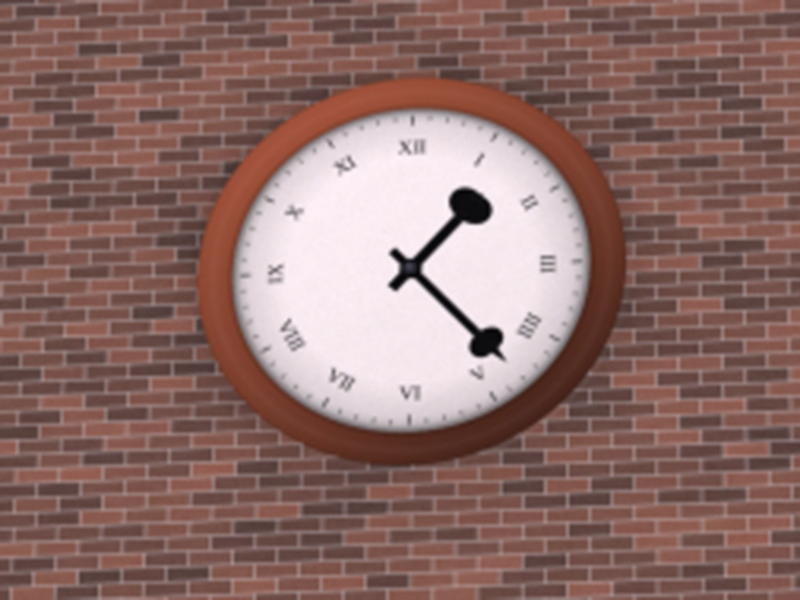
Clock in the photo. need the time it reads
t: 1:23
